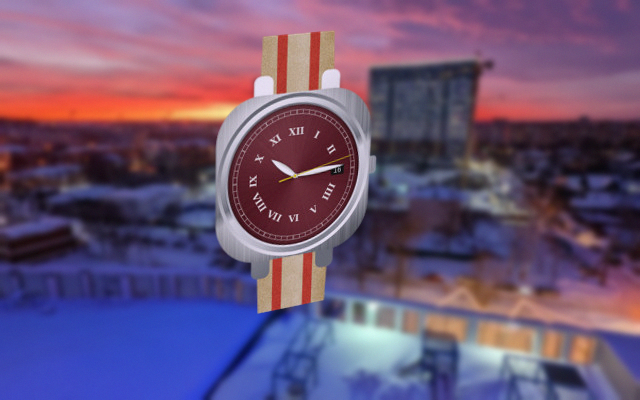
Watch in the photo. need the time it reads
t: 10:14:13
